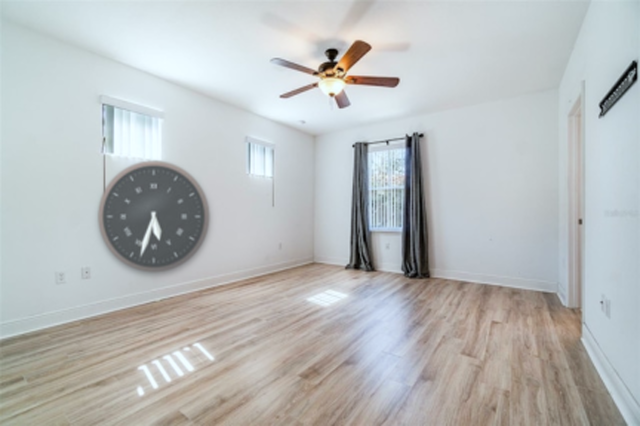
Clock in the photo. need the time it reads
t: 5:33
